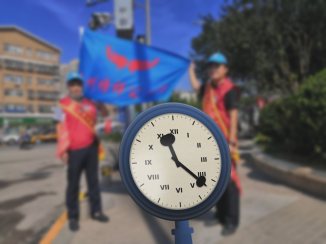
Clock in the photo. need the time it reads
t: 11:22
